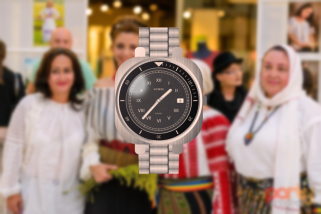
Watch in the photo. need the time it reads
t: 1:37
